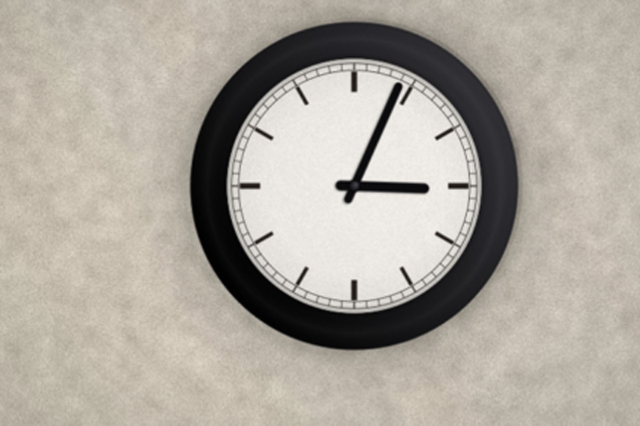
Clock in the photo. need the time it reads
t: 3:04
